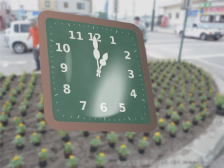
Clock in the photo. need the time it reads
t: 1:00
